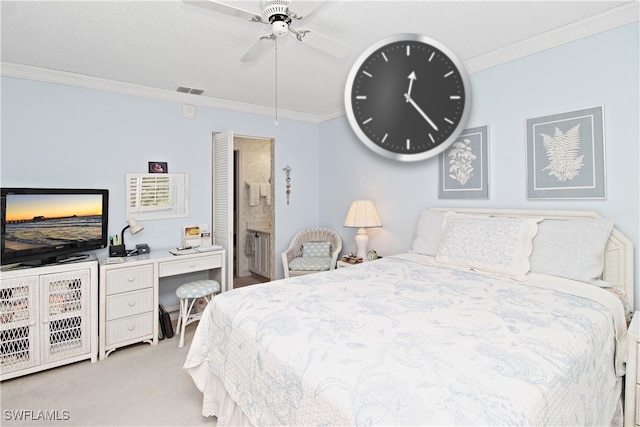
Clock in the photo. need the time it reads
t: 12:23
